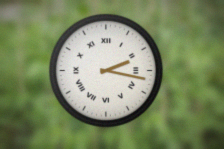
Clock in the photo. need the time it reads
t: 2:17
